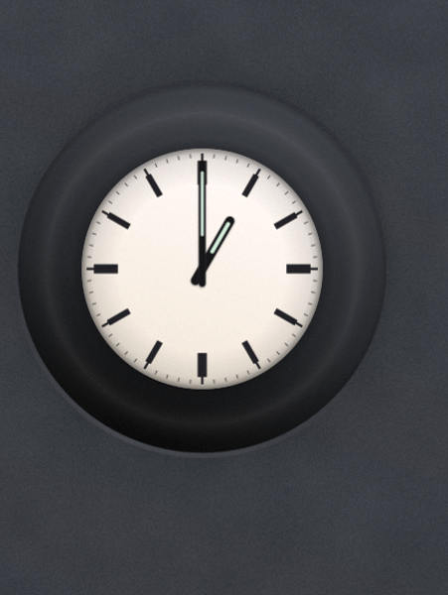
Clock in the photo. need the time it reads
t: 1:00
